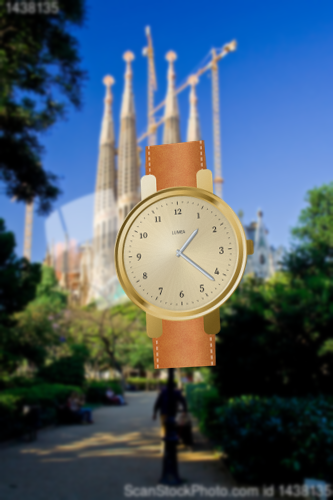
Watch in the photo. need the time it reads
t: 1:22
